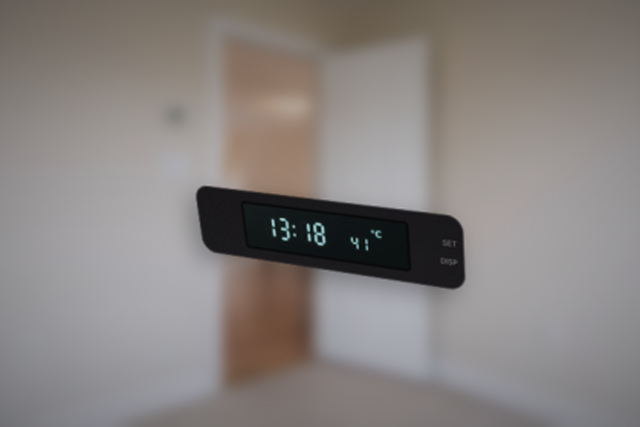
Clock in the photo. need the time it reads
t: 13:18
